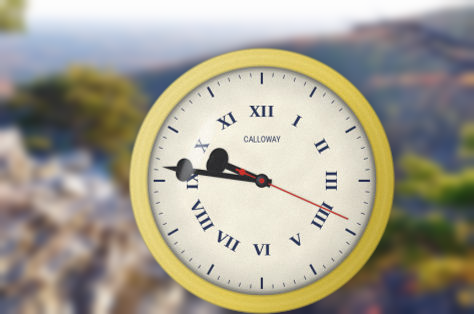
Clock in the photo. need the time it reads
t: 9:46:19
